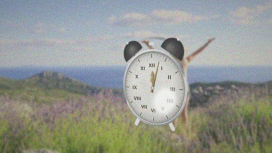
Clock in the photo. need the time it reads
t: 12:03
